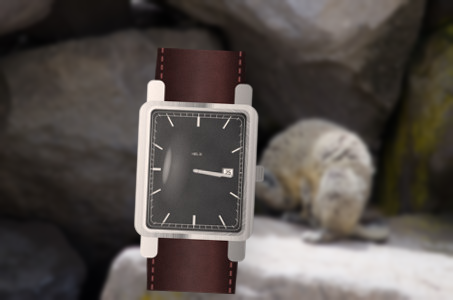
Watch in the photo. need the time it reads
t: 3:16
